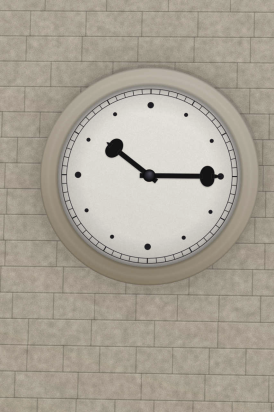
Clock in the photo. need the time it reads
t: 10:15
